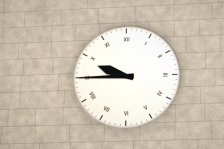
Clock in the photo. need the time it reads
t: 9:45
